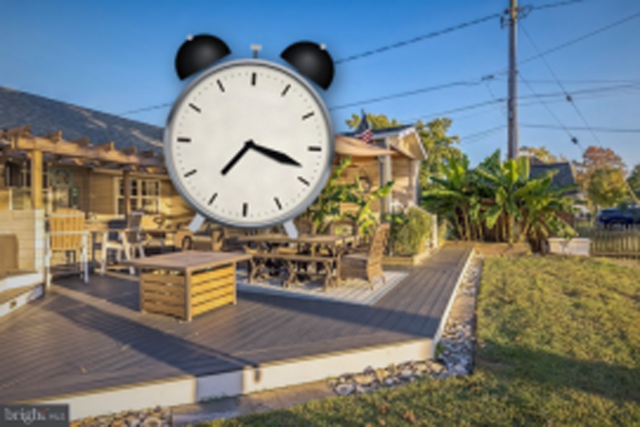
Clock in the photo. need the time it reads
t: 7:18
